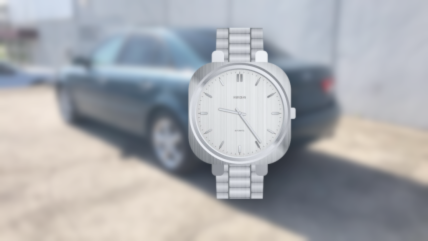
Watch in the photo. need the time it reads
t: 9:24
